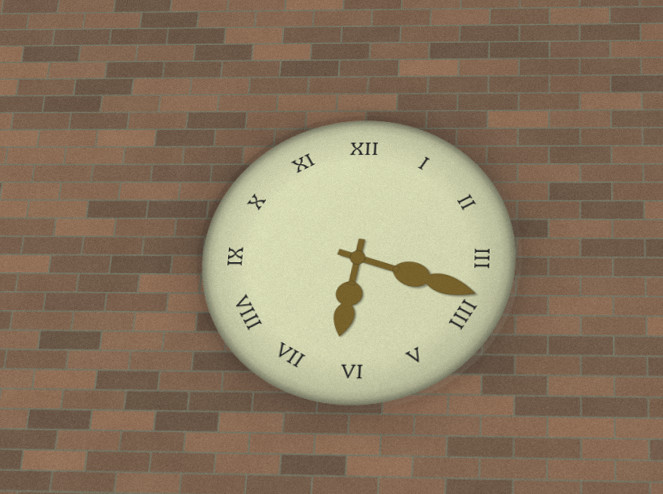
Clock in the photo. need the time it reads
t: 6:18
